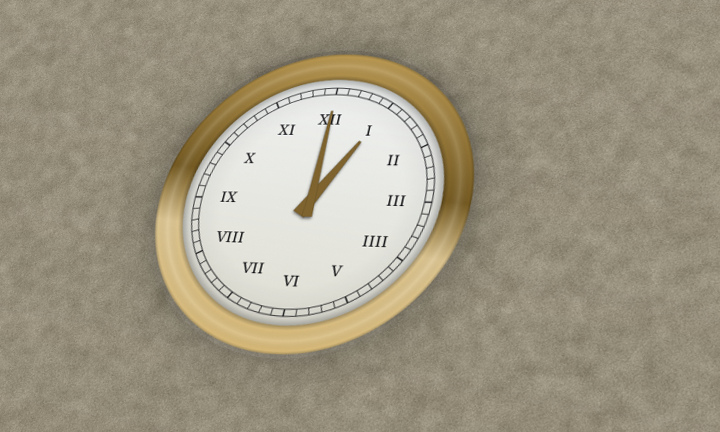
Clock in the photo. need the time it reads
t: 1:00
